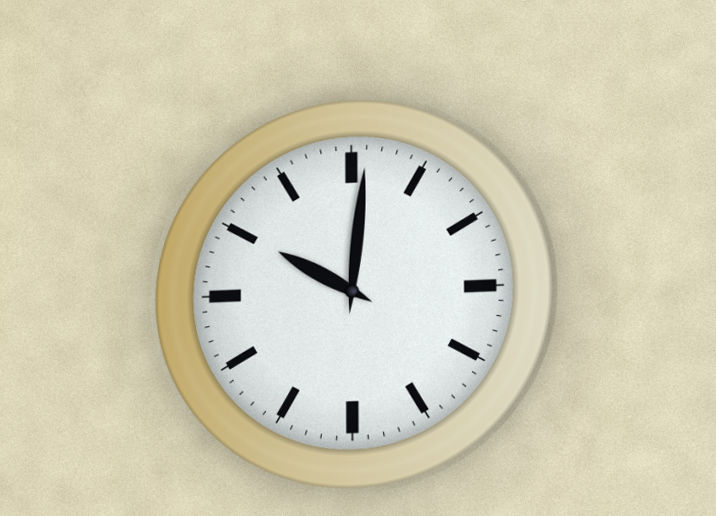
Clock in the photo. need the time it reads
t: 10:01
